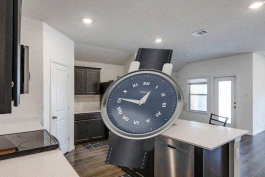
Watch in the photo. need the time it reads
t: 12:46
